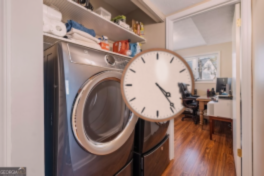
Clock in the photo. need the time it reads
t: 4:24
